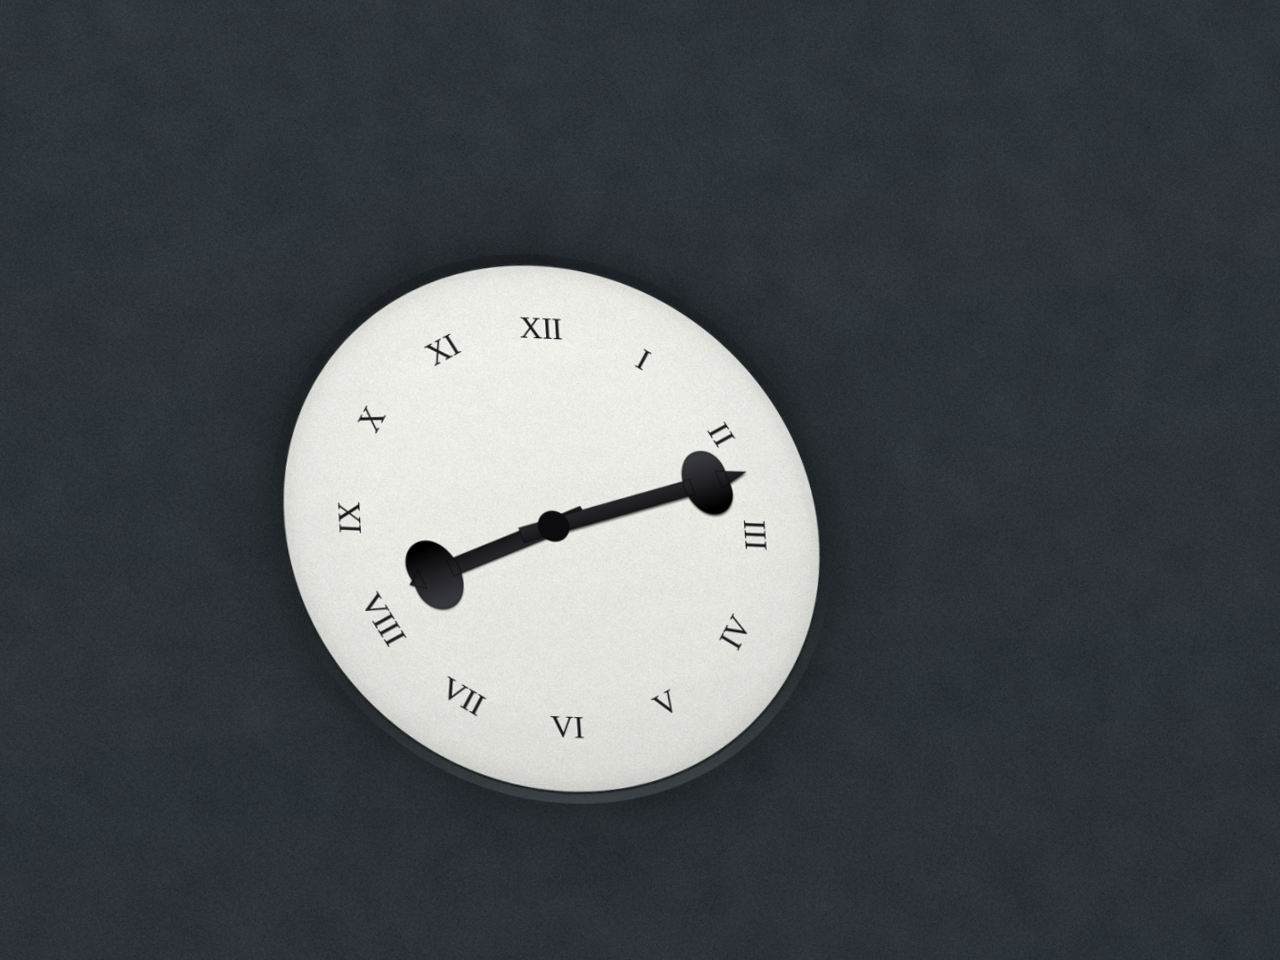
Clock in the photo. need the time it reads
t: 8:12
